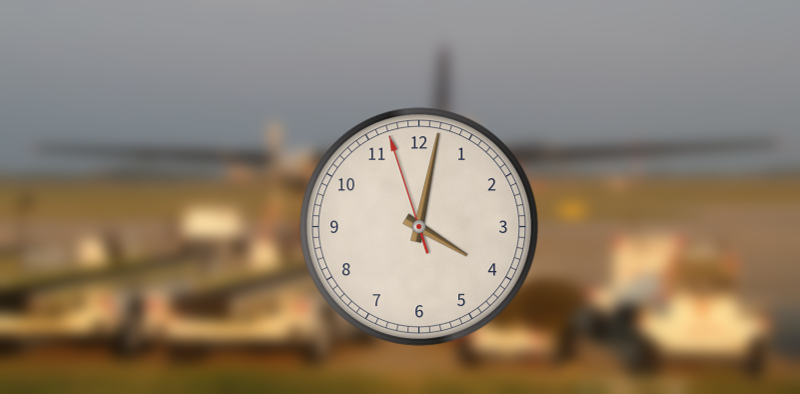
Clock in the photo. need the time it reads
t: 4:01:57
